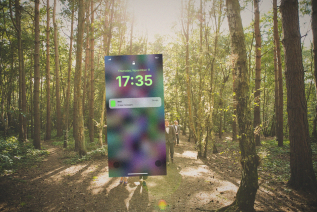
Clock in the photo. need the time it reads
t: 17:35
